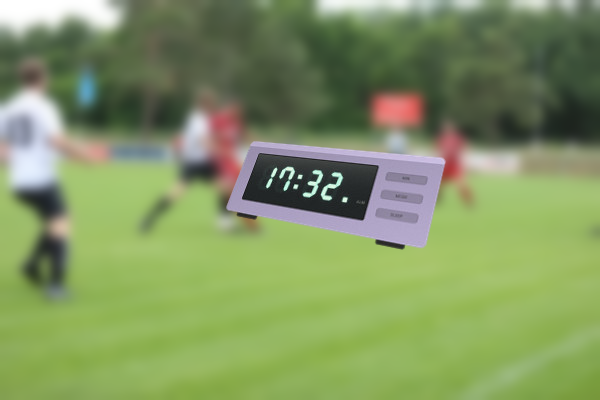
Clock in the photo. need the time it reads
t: 17:32
